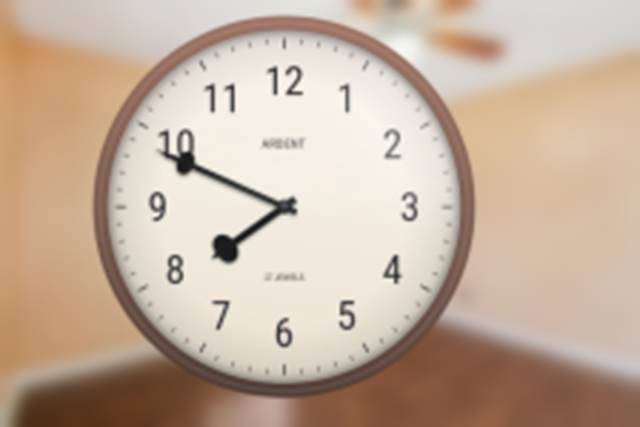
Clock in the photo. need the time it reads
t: 7:49
